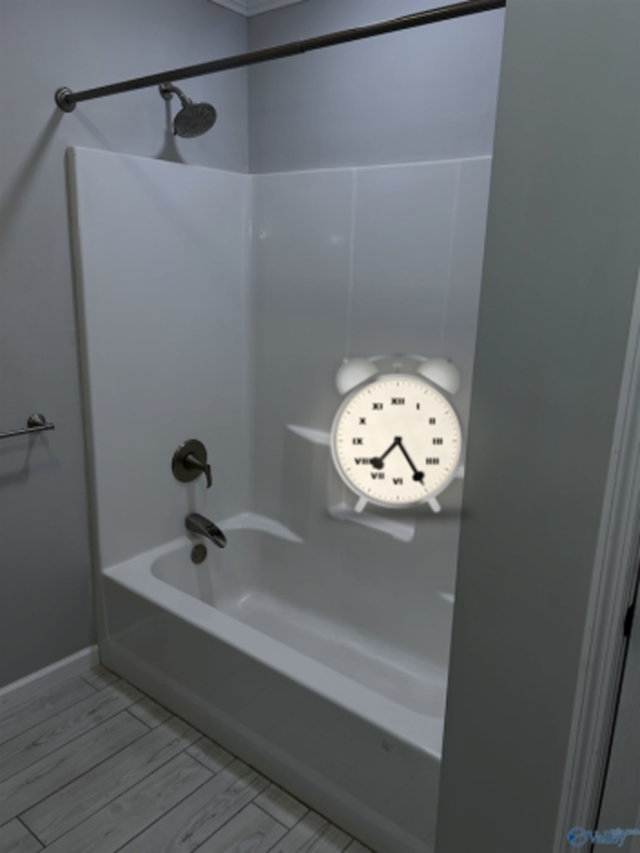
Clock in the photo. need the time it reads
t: 7:25
